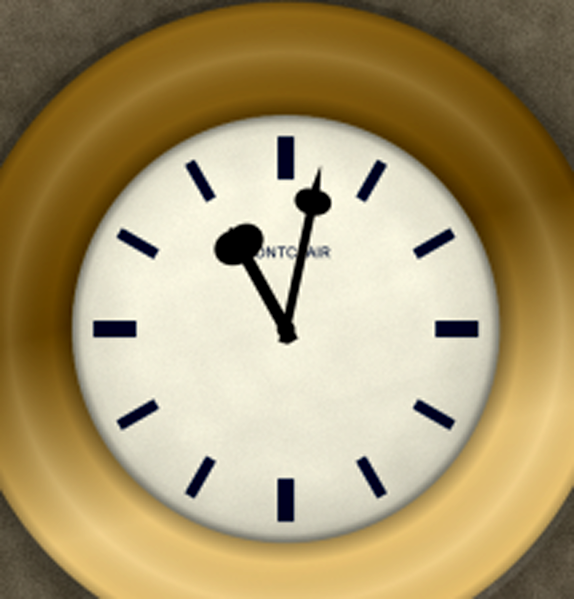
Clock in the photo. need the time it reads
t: 11:02
